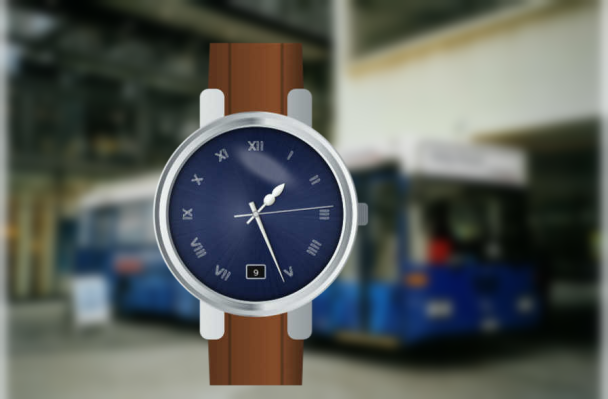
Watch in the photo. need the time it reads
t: 1:26:14
